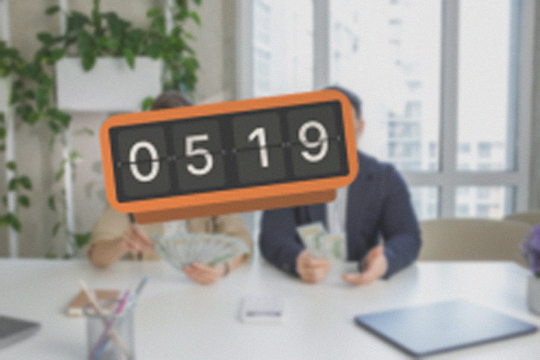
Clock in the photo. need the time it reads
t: 5:19
